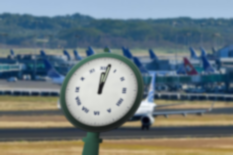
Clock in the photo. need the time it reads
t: 12:02
